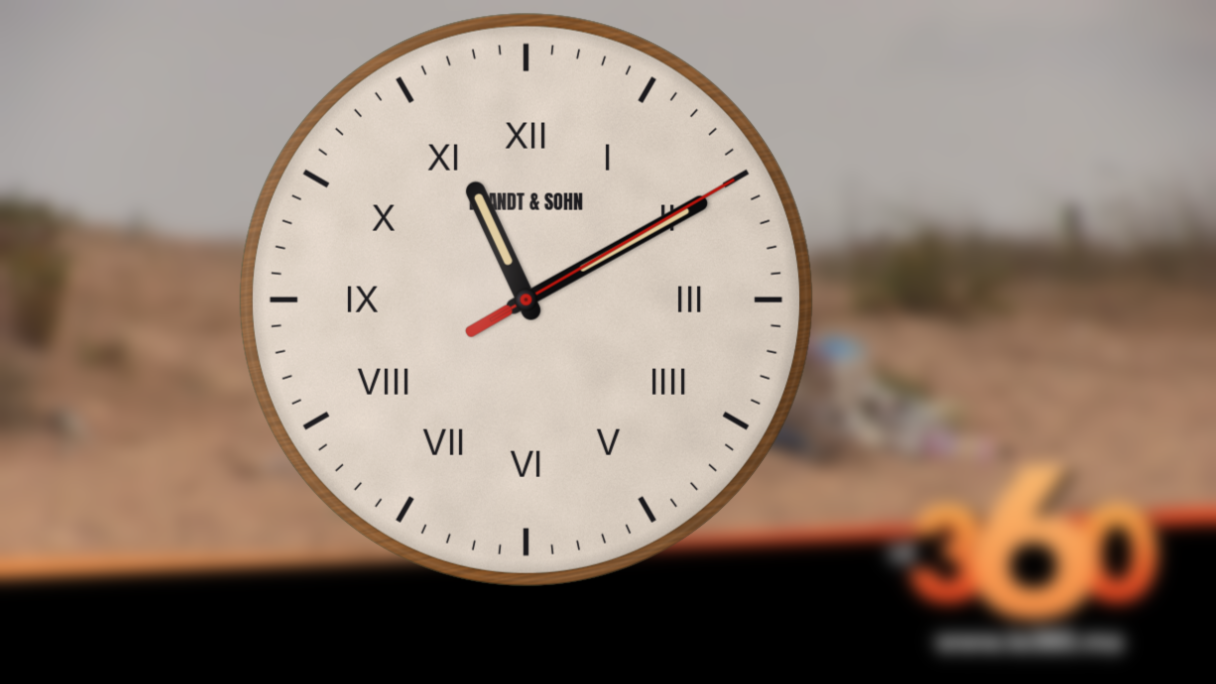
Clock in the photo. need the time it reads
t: 11:10:10
